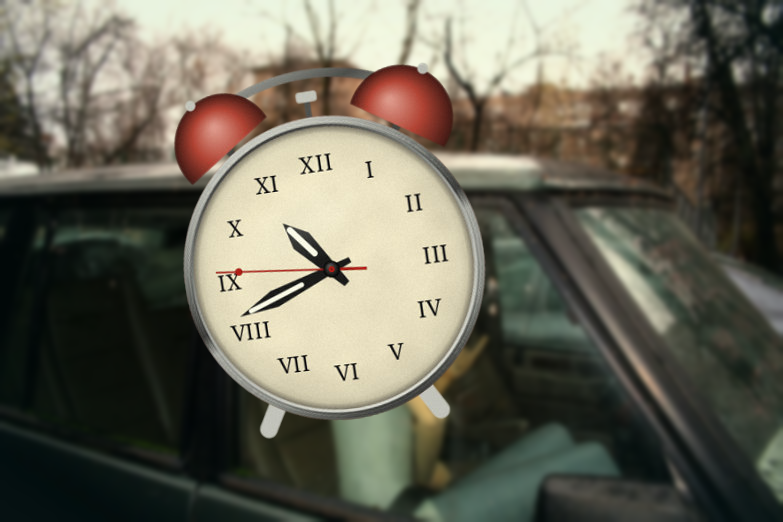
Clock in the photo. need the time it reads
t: 10:41:46
